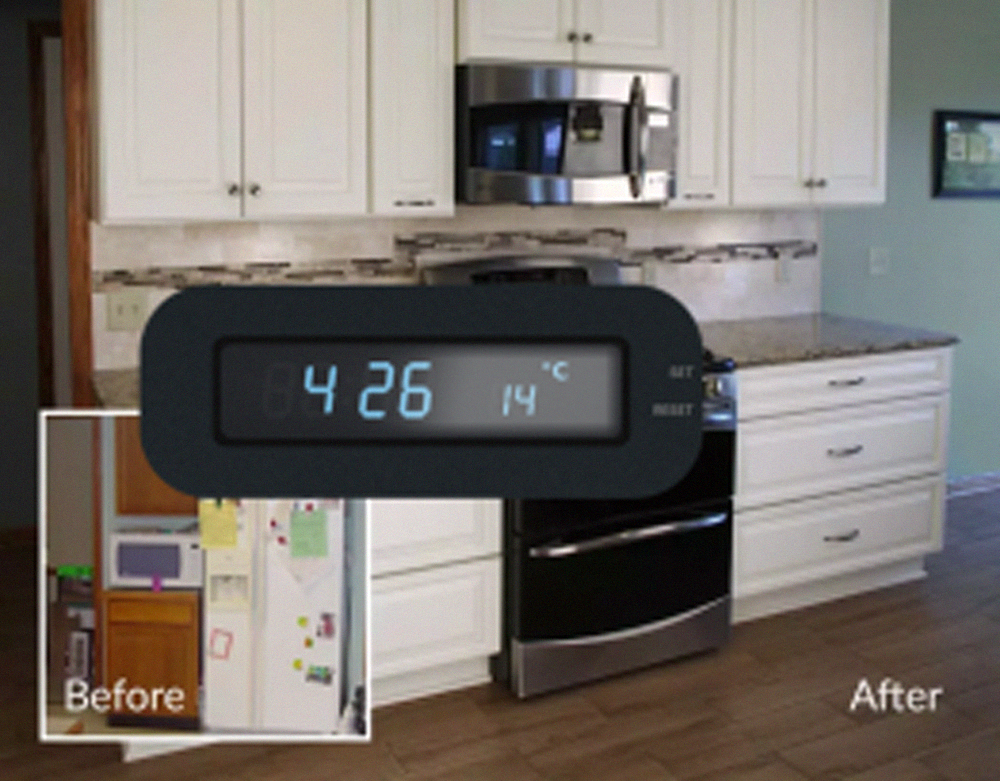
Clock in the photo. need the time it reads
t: 4:26
